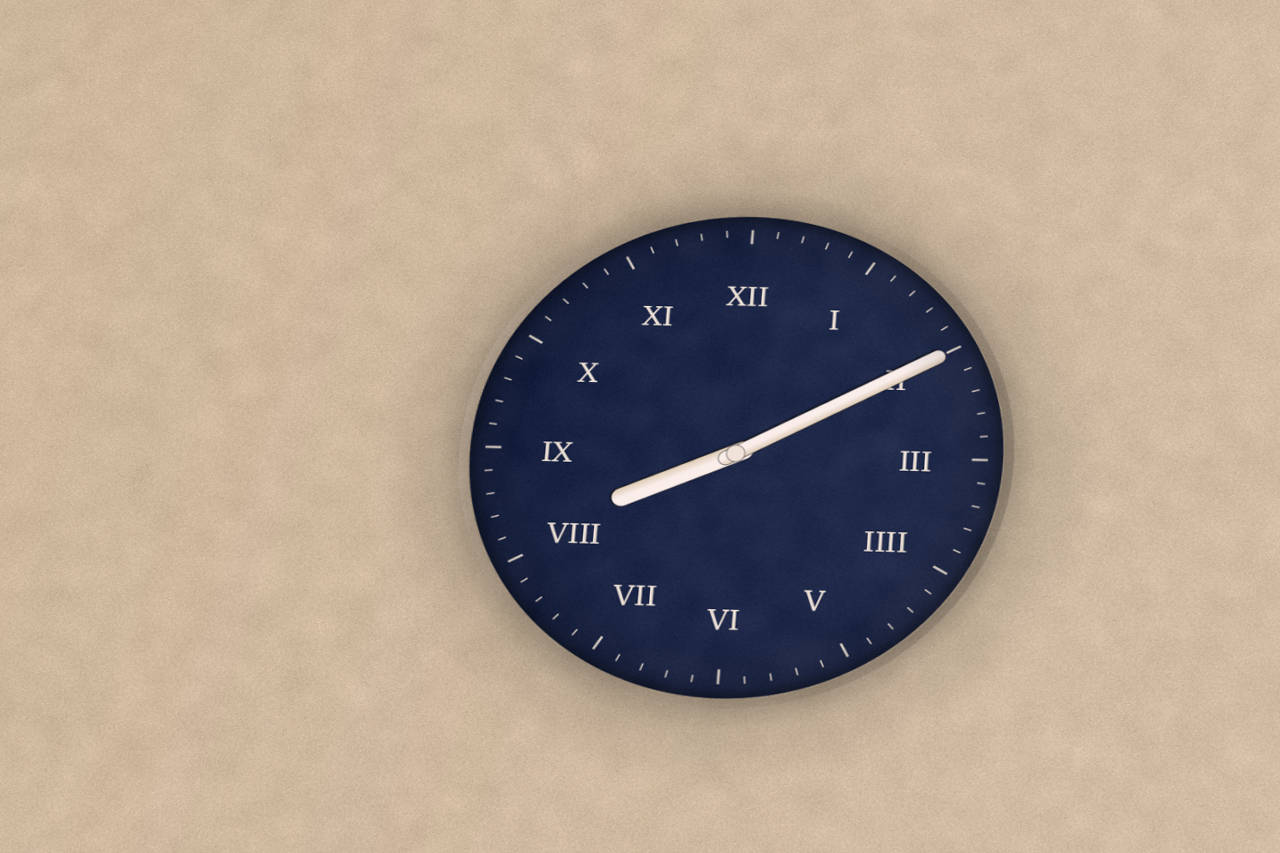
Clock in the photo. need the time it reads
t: 8:10
